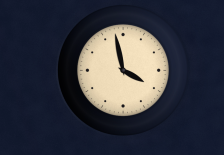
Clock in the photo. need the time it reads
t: 3:58
